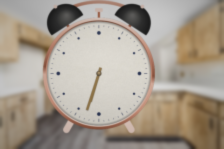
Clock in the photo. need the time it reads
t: 6:33
